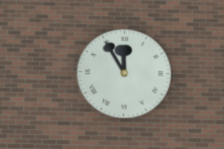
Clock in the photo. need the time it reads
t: 11:55
